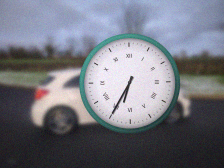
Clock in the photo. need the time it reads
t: 6:35
